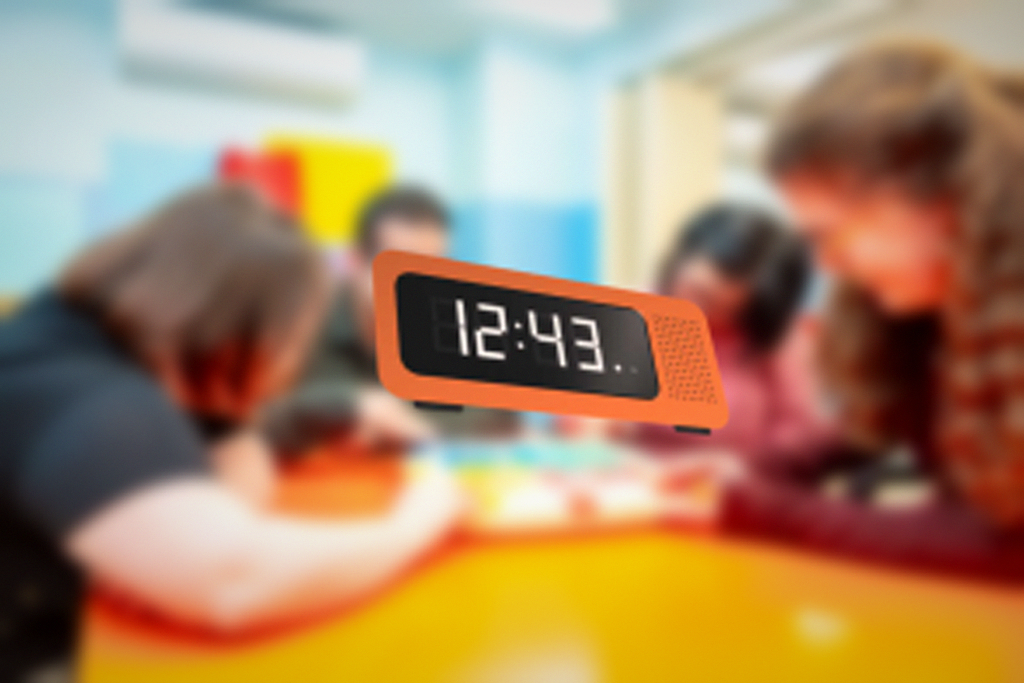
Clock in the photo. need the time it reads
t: 12:43
